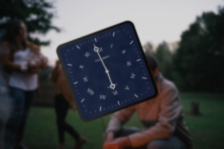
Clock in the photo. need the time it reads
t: 5:59
